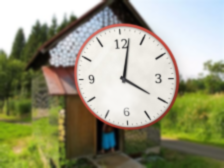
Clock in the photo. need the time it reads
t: 4:02
